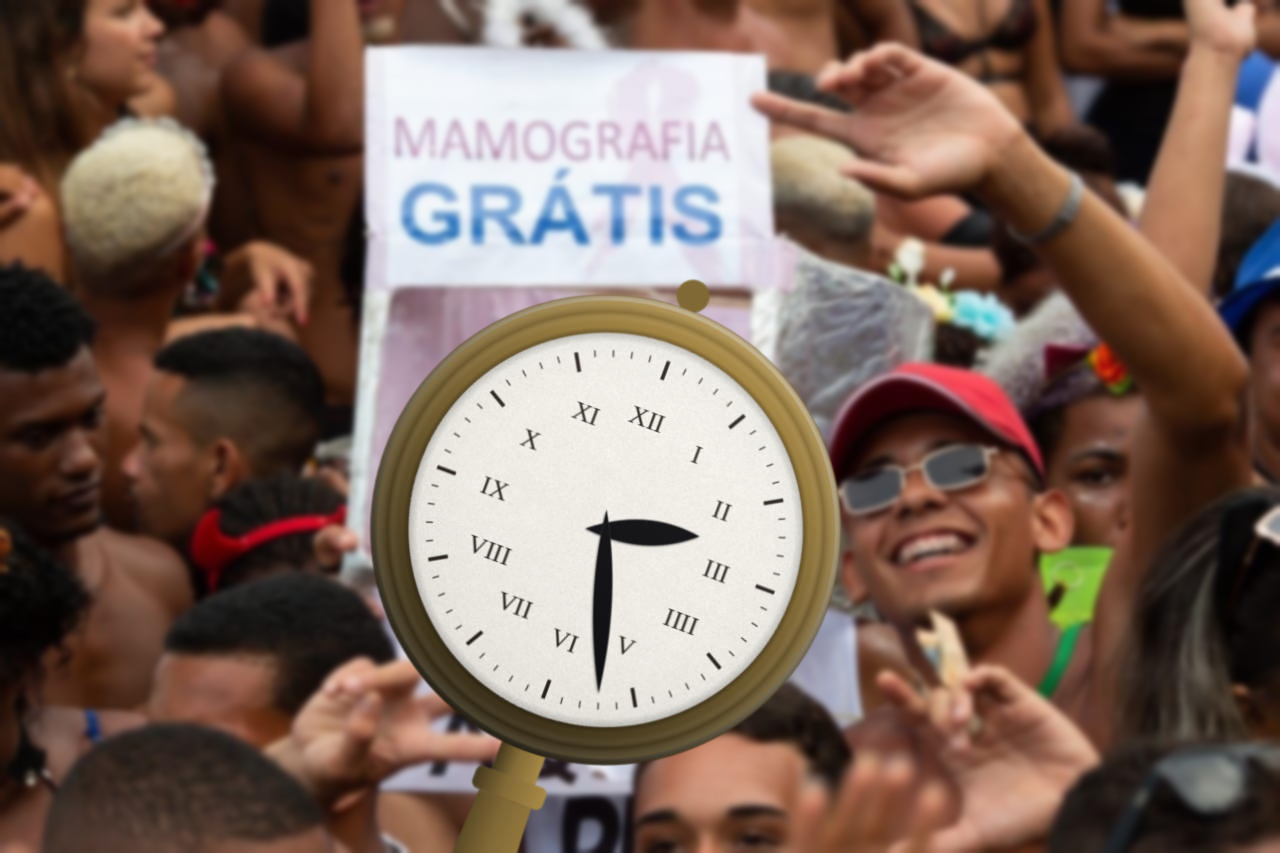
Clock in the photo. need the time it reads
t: 2:27
